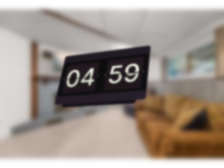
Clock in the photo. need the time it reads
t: 4:59
